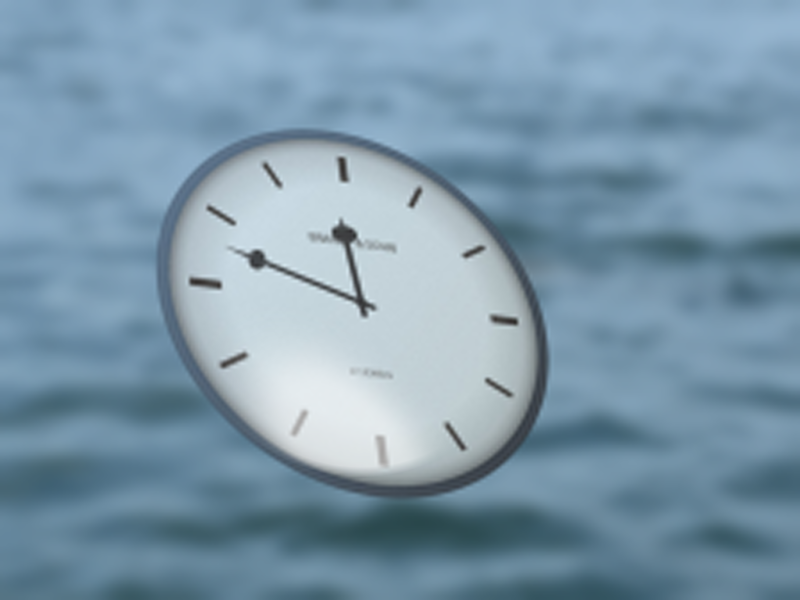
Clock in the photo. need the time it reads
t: 11:48
